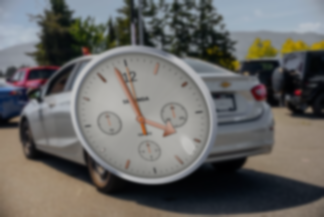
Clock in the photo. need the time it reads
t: 3:58
